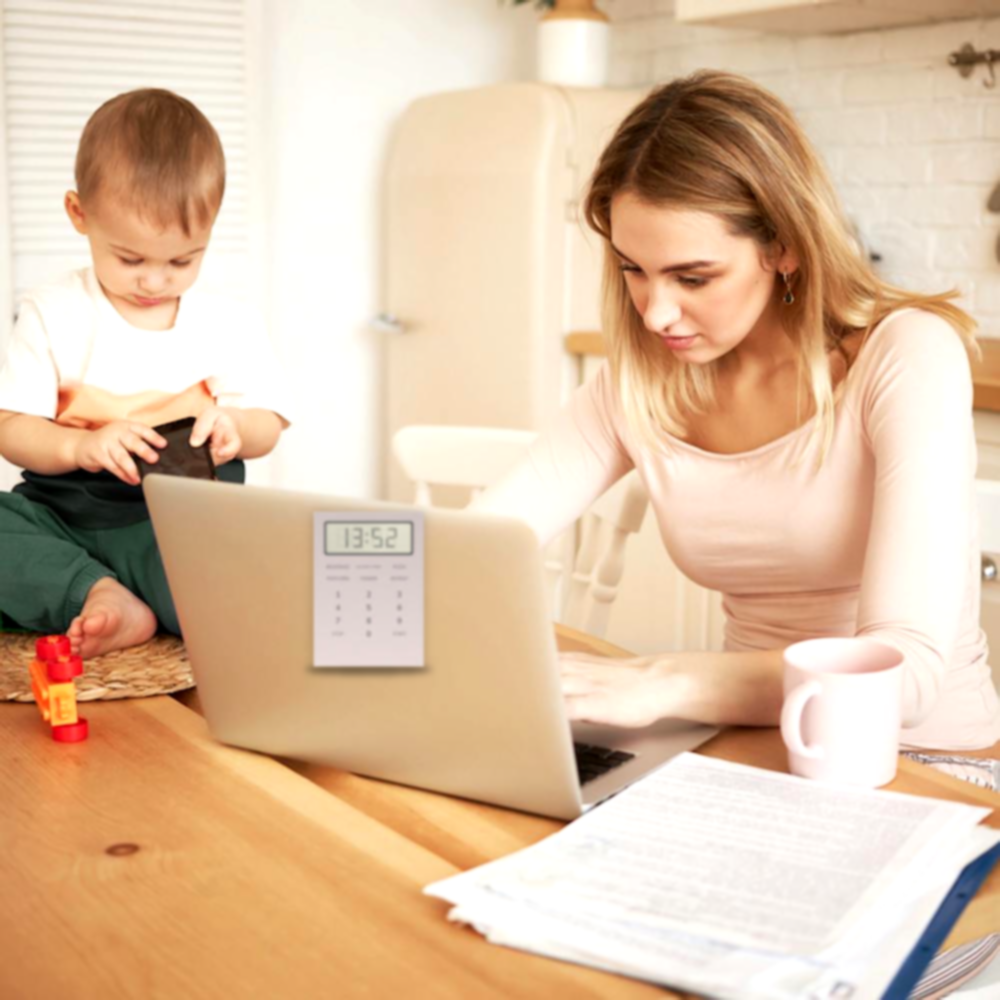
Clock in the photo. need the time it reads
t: 13:52
